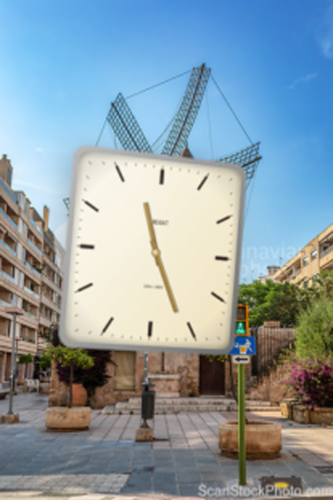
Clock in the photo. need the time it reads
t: 11:26
